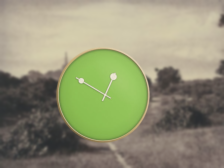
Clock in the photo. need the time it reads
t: 12:50
